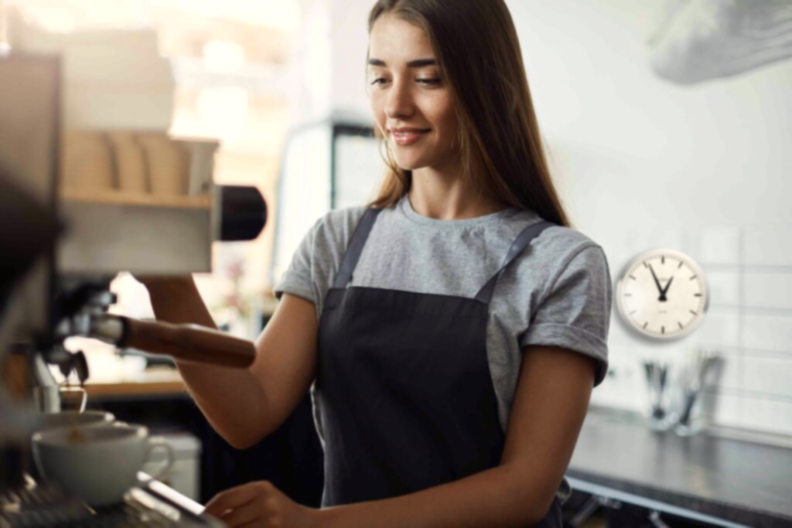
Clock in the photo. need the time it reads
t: 12:56
